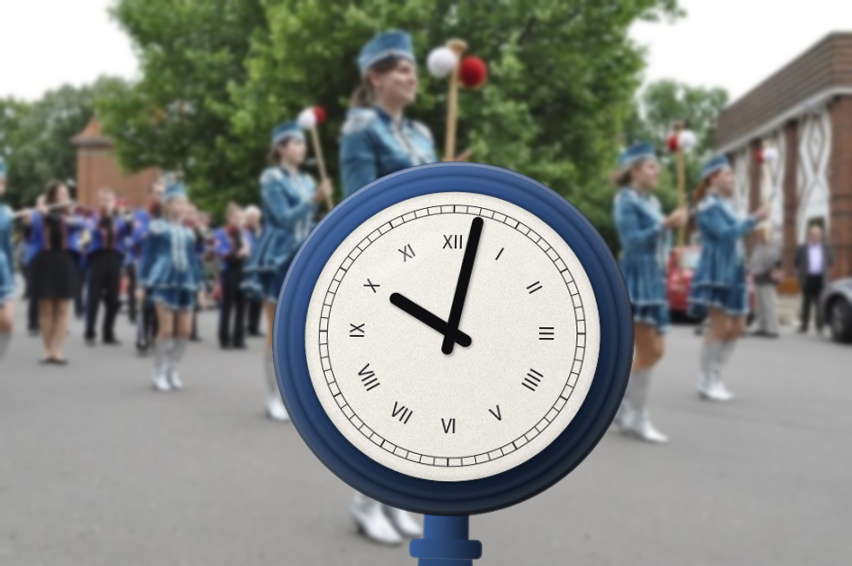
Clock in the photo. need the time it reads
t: 10:02
